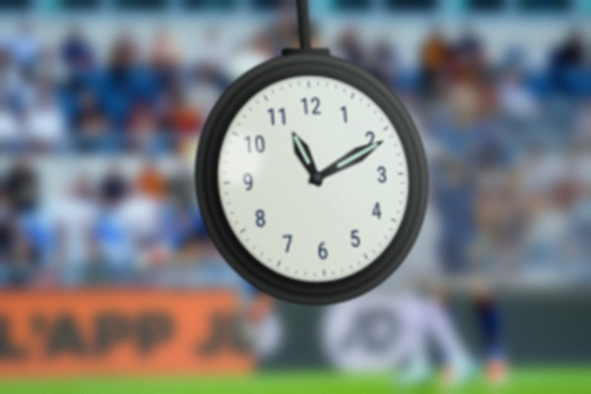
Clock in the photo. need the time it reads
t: 11:11
